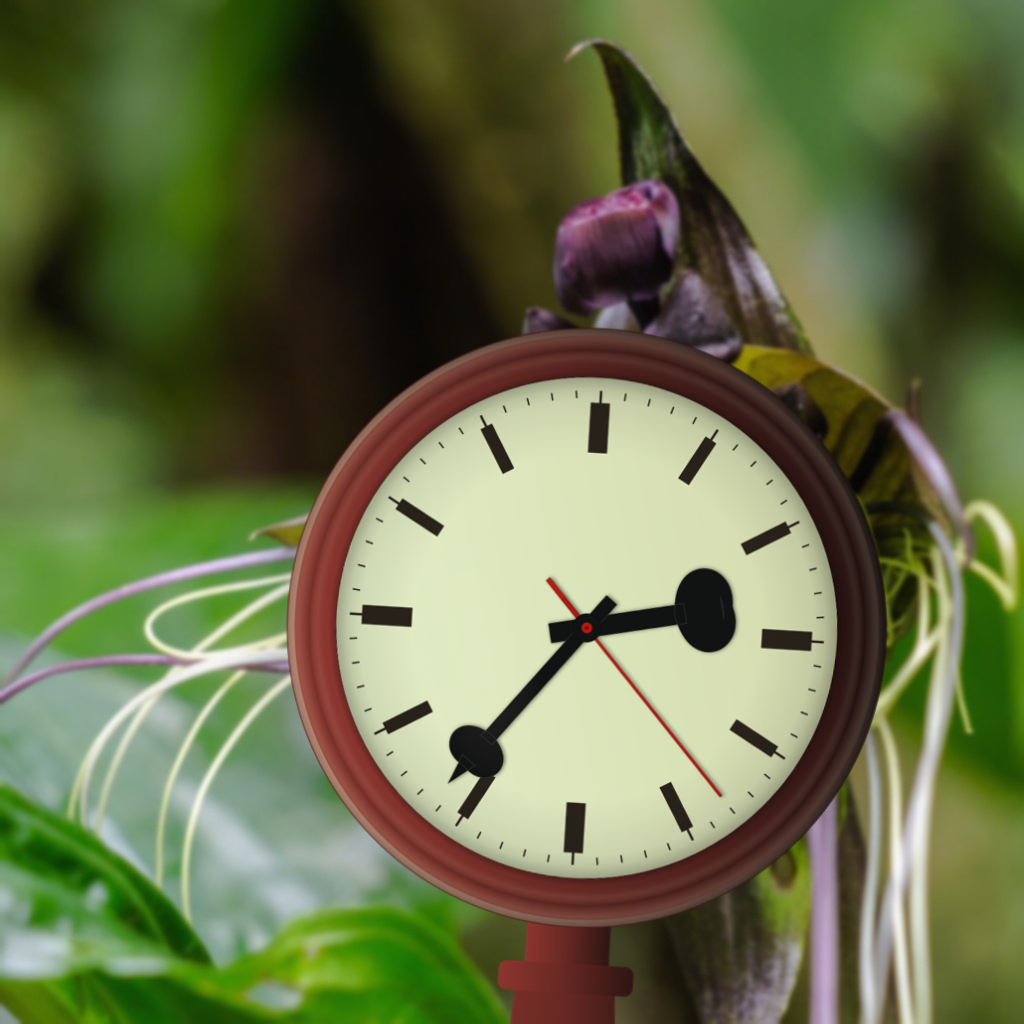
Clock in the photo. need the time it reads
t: 2:36:23
